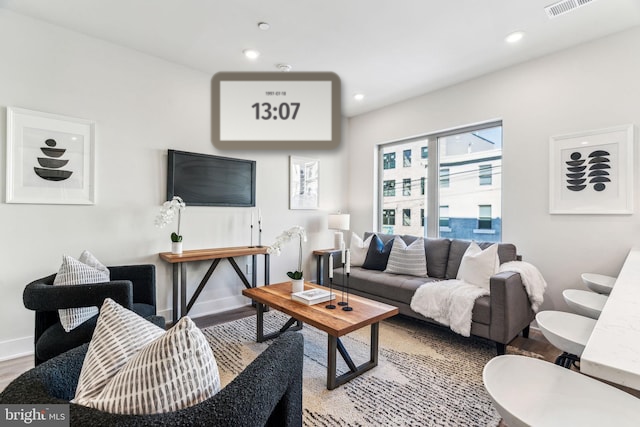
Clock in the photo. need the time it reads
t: 13:07
